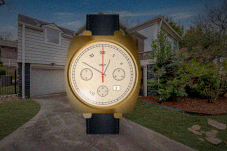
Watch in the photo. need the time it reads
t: 12:50
